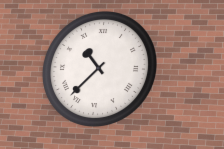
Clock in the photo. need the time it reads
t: 10:37
